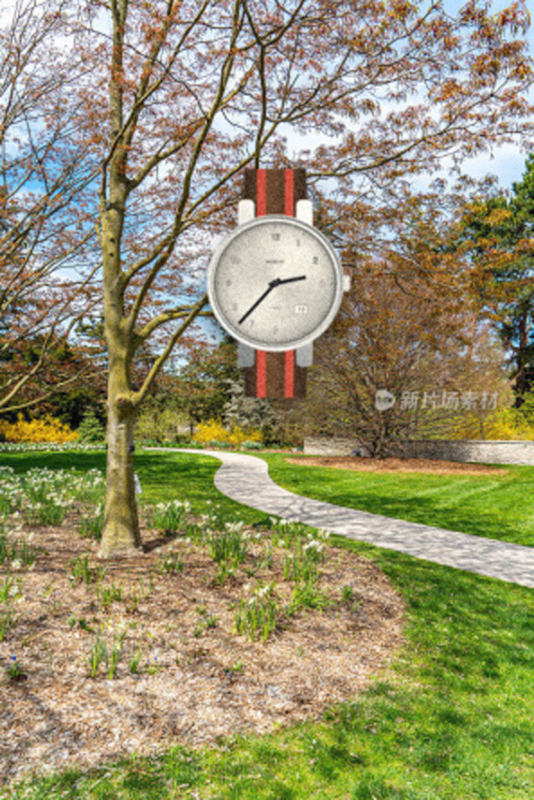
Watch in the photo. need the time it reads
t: 2:37
